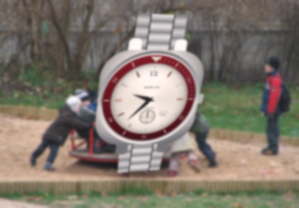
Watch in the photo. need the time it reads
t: 9:37
